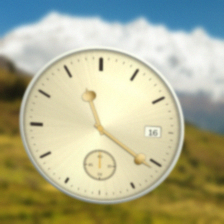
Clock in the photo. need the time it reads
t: 11:21
